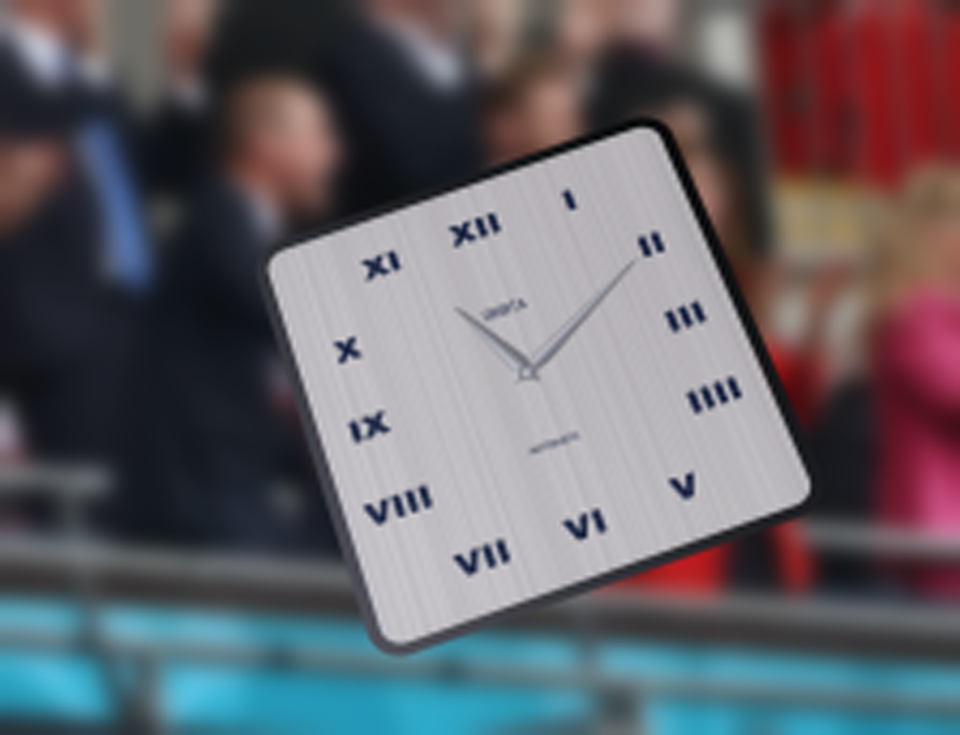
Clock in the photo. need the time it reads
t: 11:10
